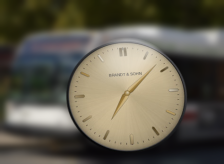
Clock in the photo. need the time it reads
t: 7:08
